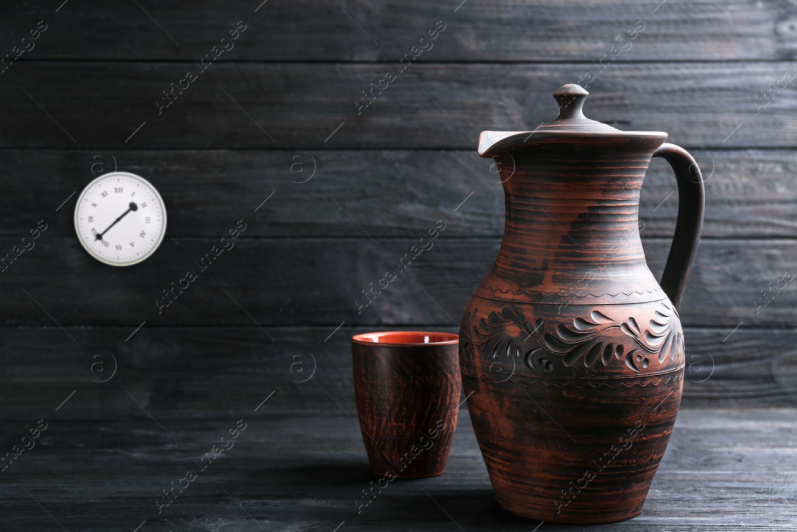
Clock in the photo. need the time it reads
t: 1:38
